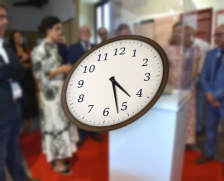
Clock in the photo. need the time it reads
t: 4:27
